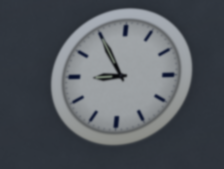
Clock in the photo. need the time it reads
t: 8:55
